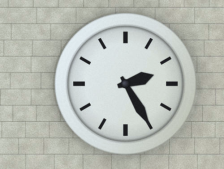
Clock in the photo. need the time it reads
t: 2:25
